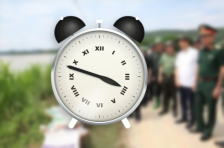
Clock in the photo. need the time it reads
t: 3:48
